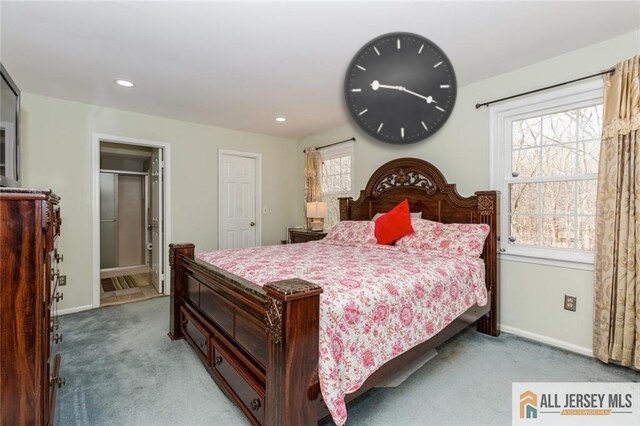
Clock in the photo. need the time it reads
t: 9:19
